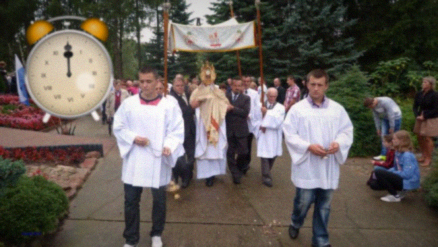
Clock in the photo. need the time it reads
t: 12:00
